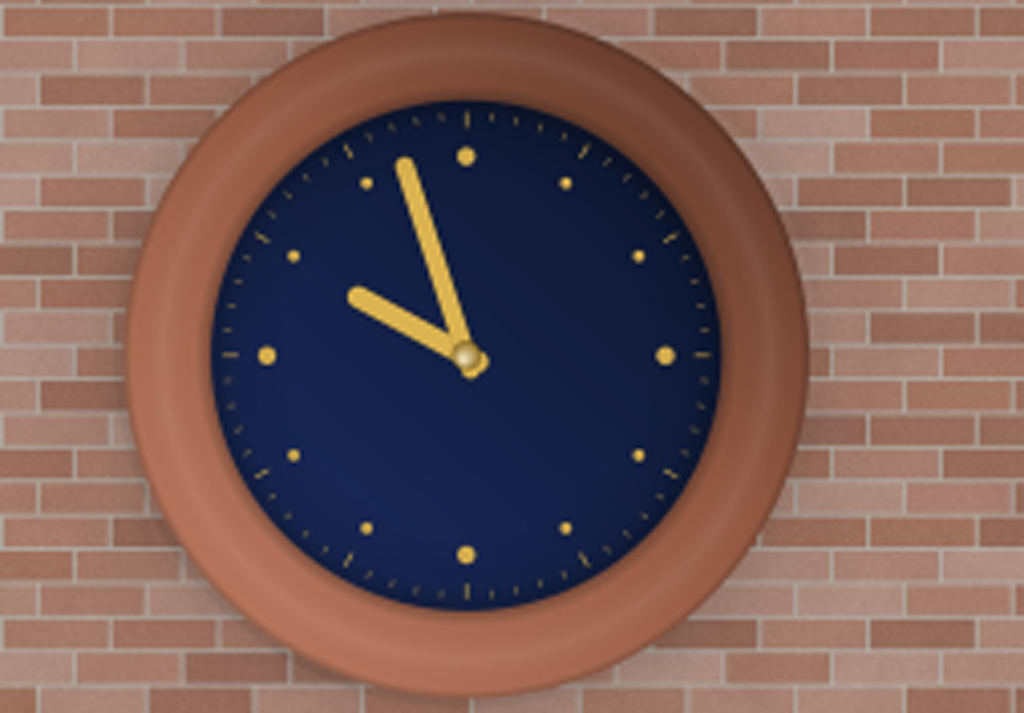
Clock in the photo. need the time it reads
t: 9:57
